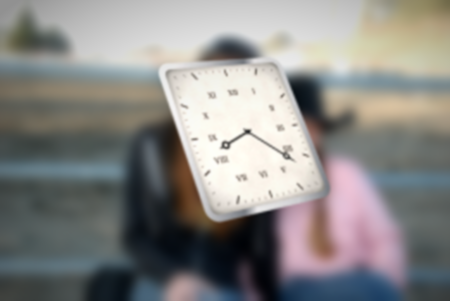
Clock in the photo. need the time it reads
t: 8:22
